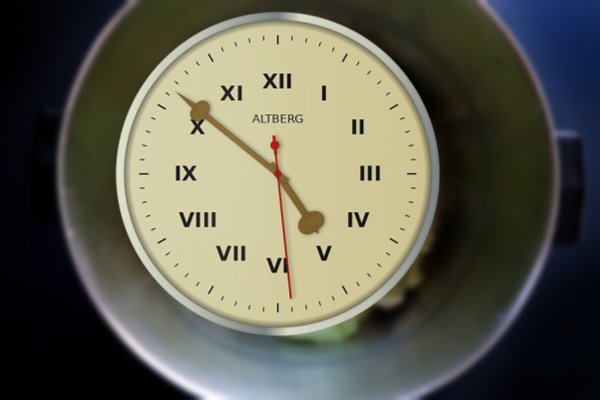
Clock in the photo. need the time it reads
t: 4:51:29
